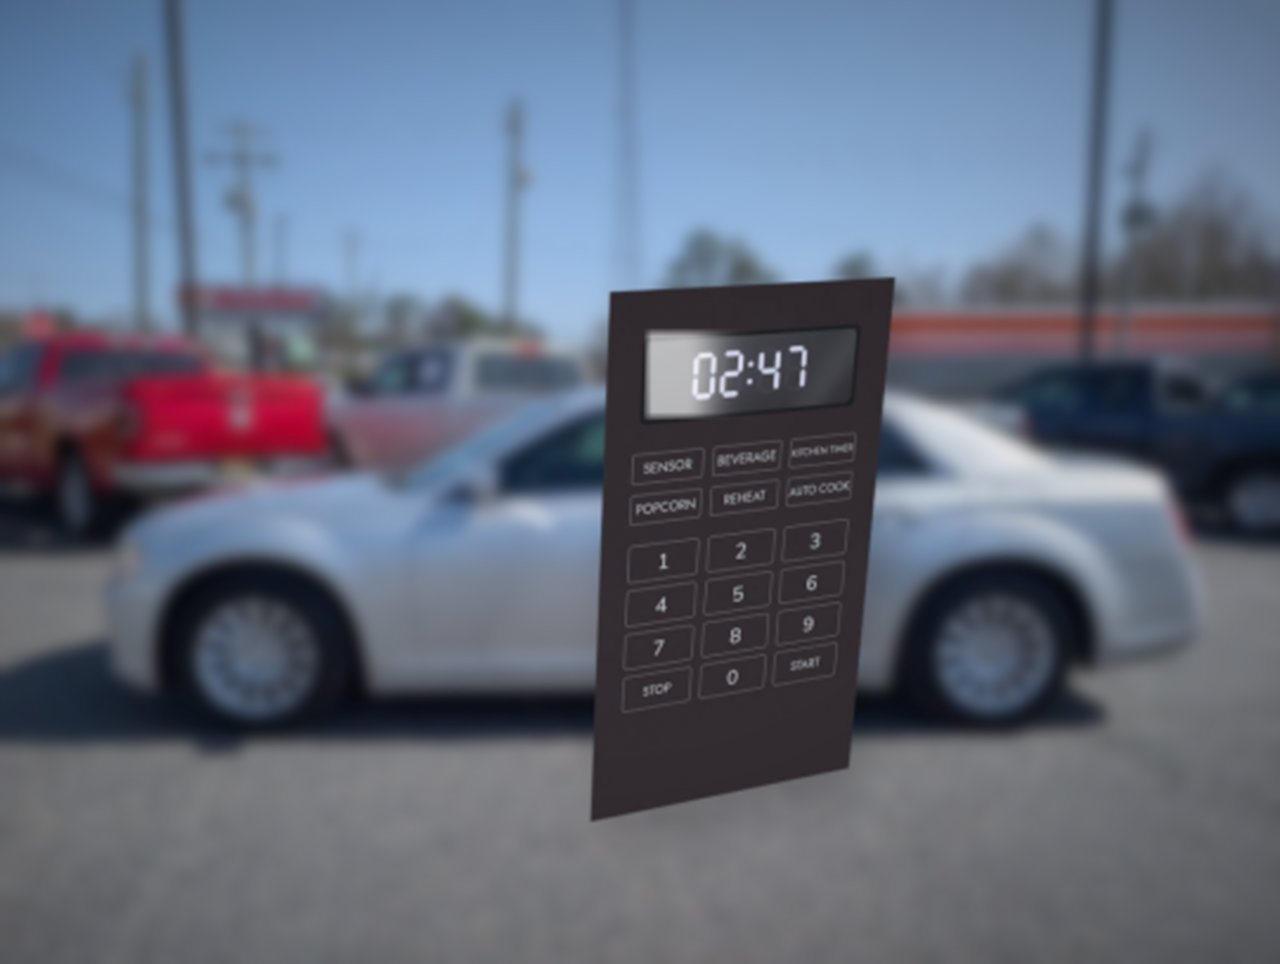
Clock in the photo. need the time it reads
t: 2:47
